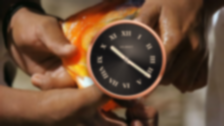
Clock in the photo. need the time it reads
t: 10:21
